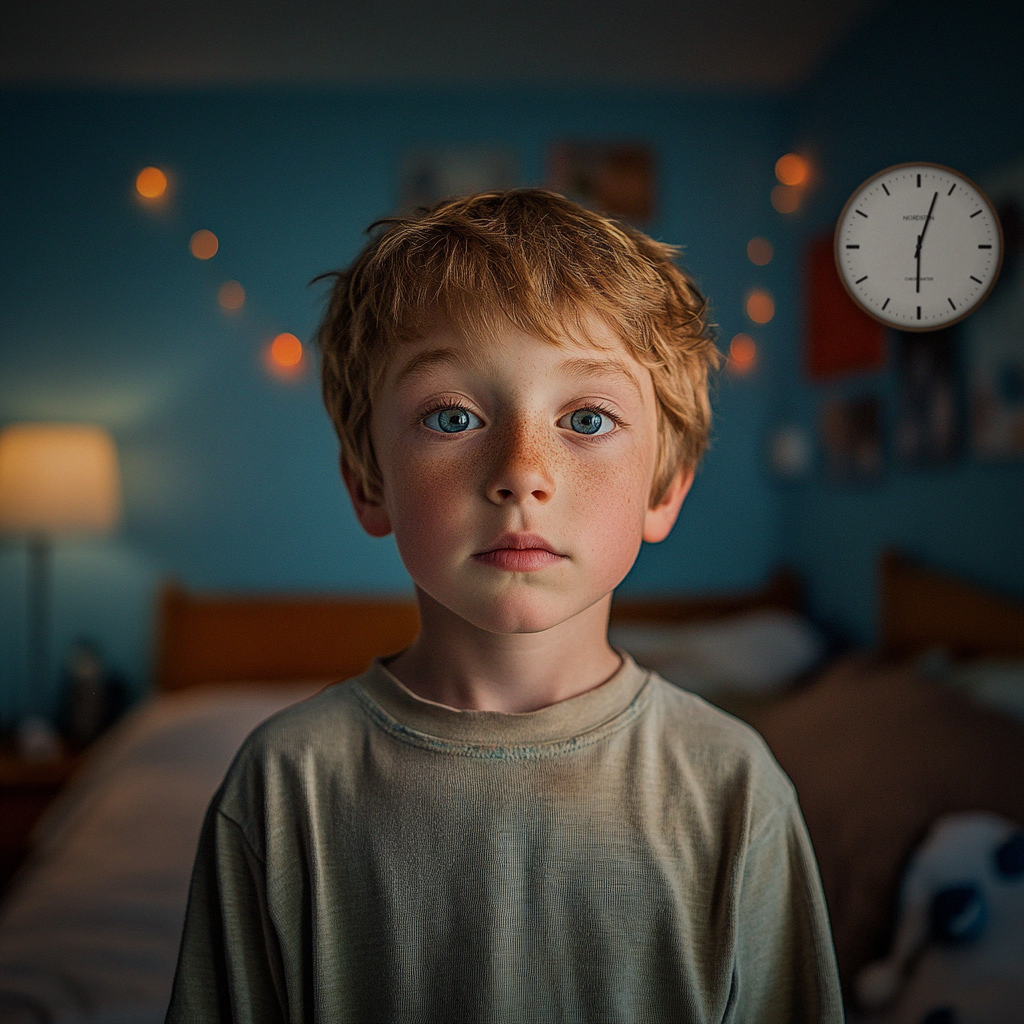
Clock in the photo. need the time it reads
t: 6:03
